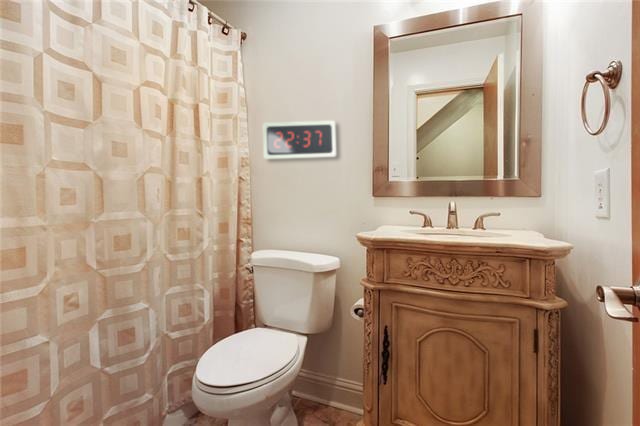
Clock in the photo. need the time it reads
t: 22:37
